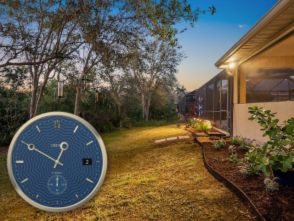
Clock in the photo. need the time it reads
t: 12:50
